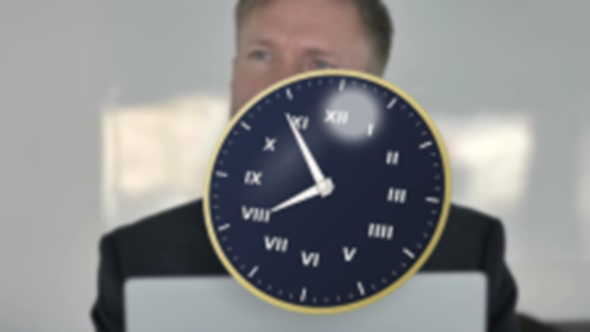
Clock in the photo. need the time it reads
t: 7:54
